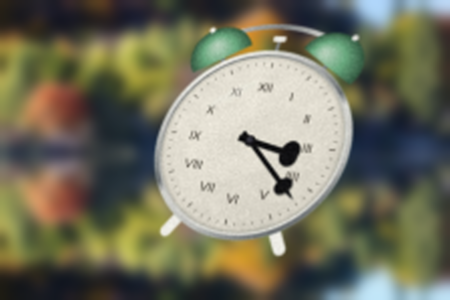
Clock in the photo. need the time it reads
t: 3:22
